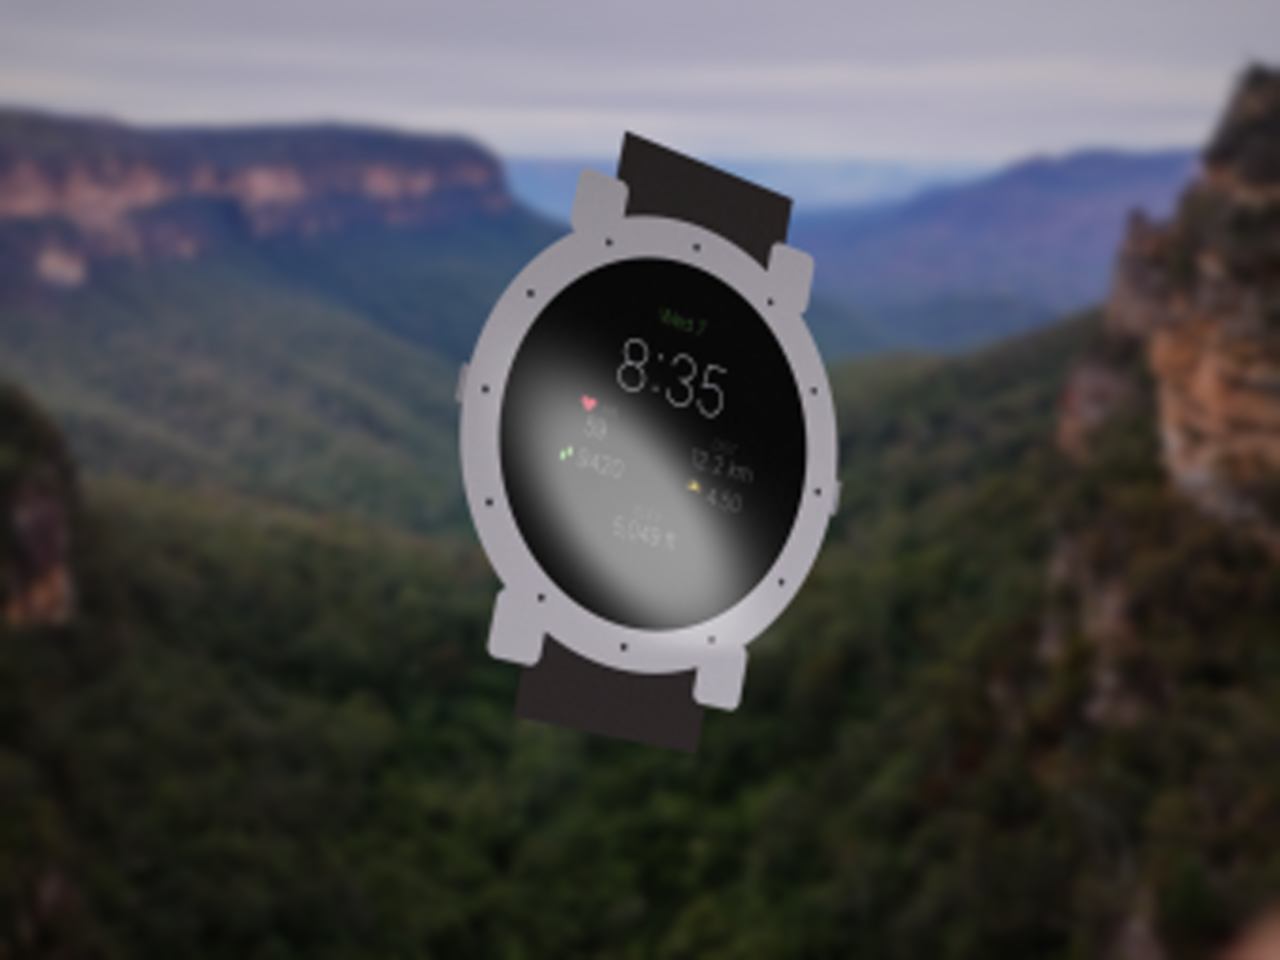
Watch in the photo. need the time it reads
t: 8:35
